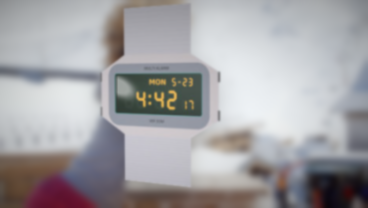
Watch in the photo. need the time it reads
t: 4:42
